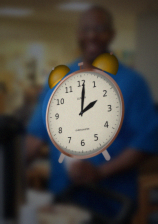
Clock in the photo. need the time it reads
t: 2:01
